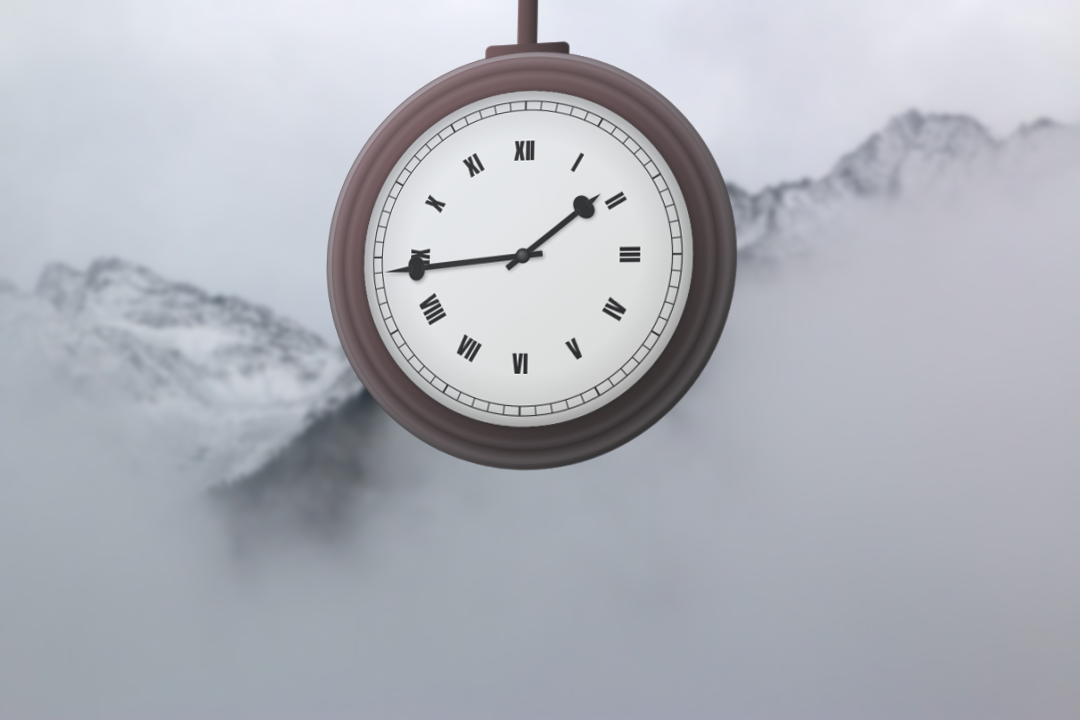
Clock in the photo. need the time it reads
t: 1:44
